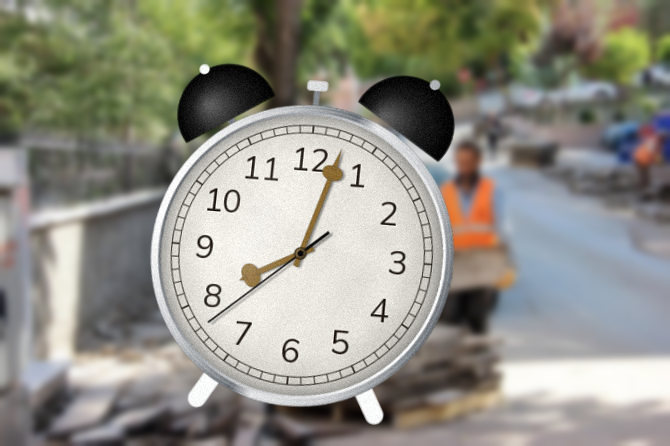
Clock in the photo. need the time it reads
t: 8:02:38
